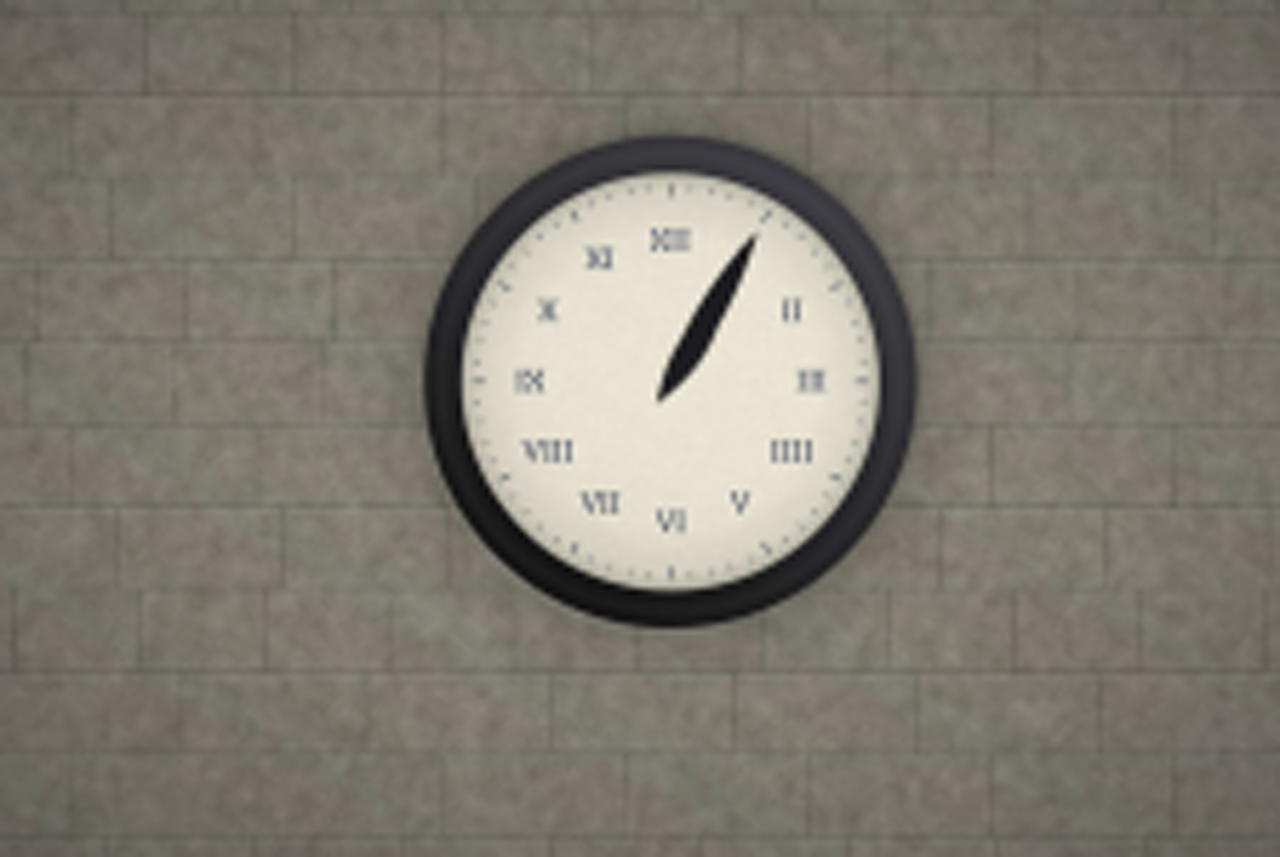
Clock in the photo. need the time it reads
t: 1:05
